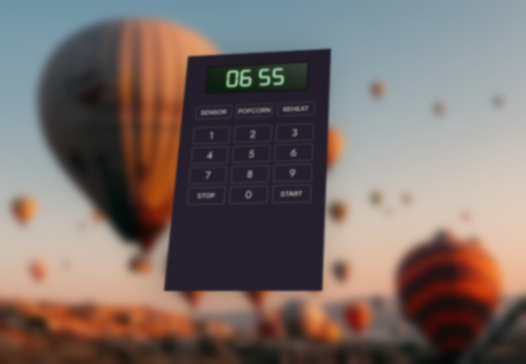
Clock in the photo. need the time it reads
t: 6:55
